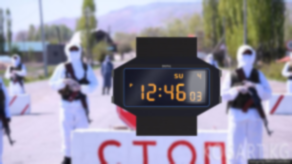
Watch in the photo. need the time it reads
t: 12:46
